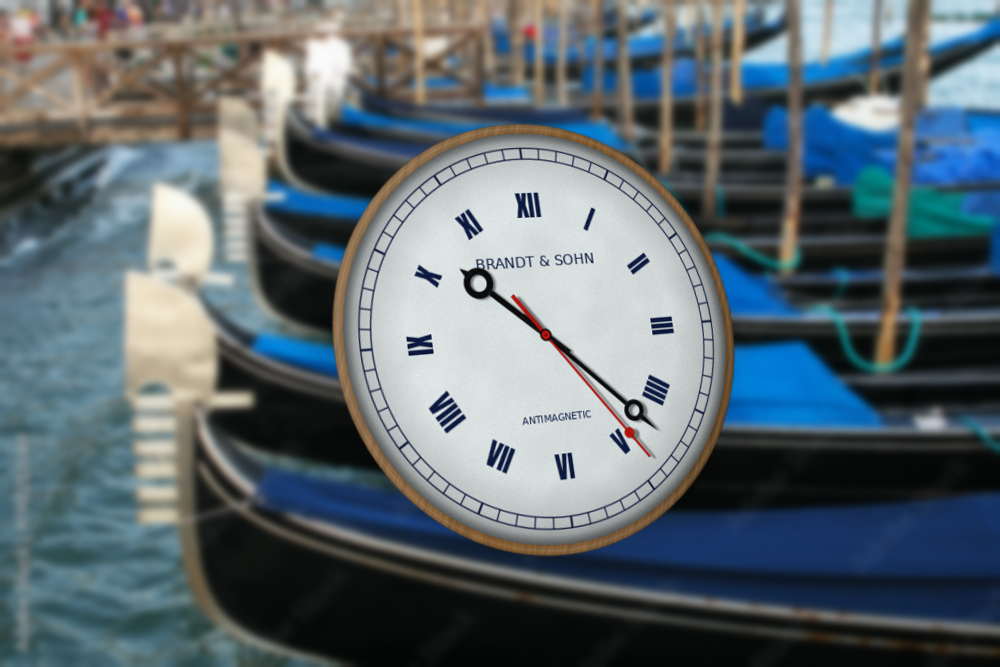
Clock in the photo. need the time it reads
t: 10:22:24
